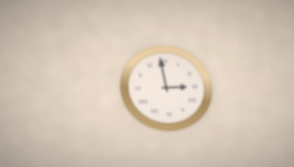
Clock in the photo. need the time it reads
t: 2:59
